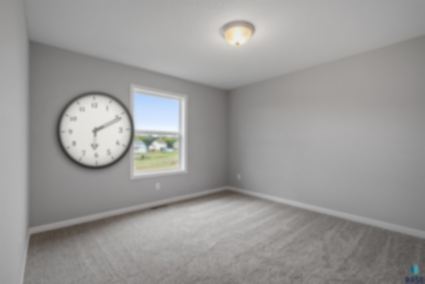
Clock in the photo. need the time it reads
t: 6:11
